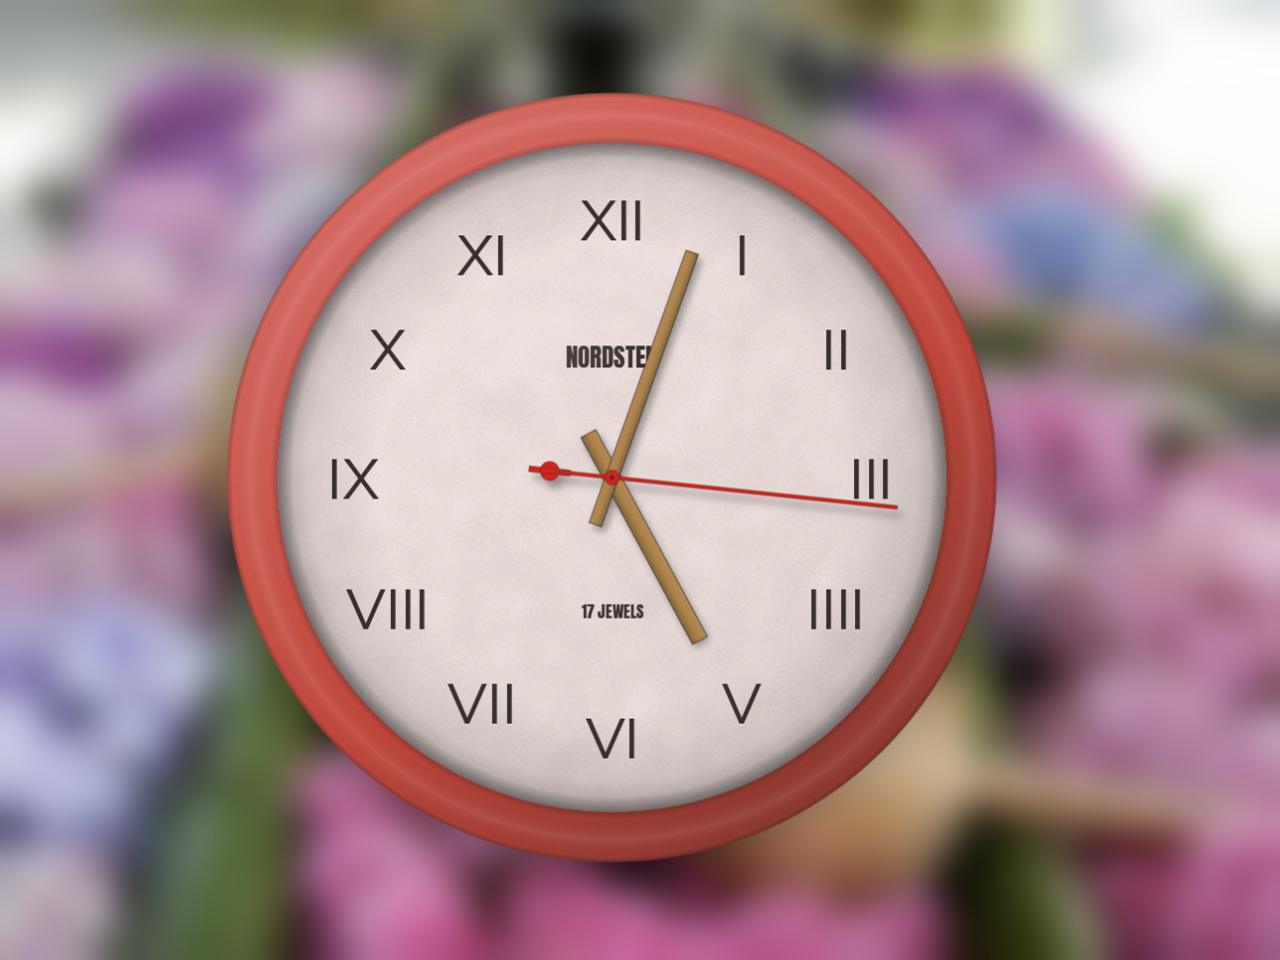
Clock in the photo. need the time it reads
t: 5:03:16
